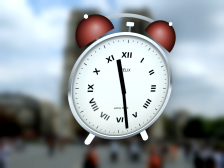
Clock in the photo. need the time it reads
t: 11:28
